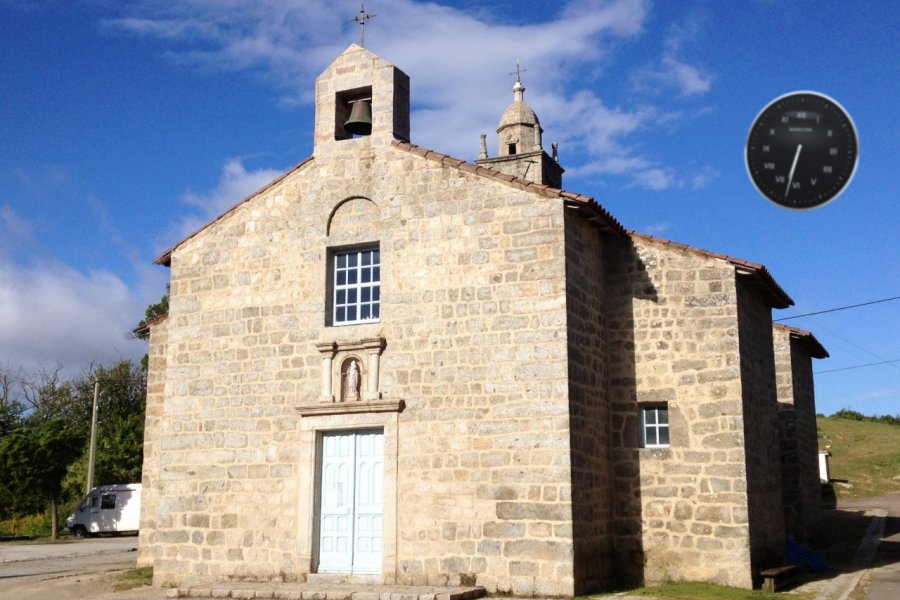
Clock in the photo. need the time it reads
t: 6:32
